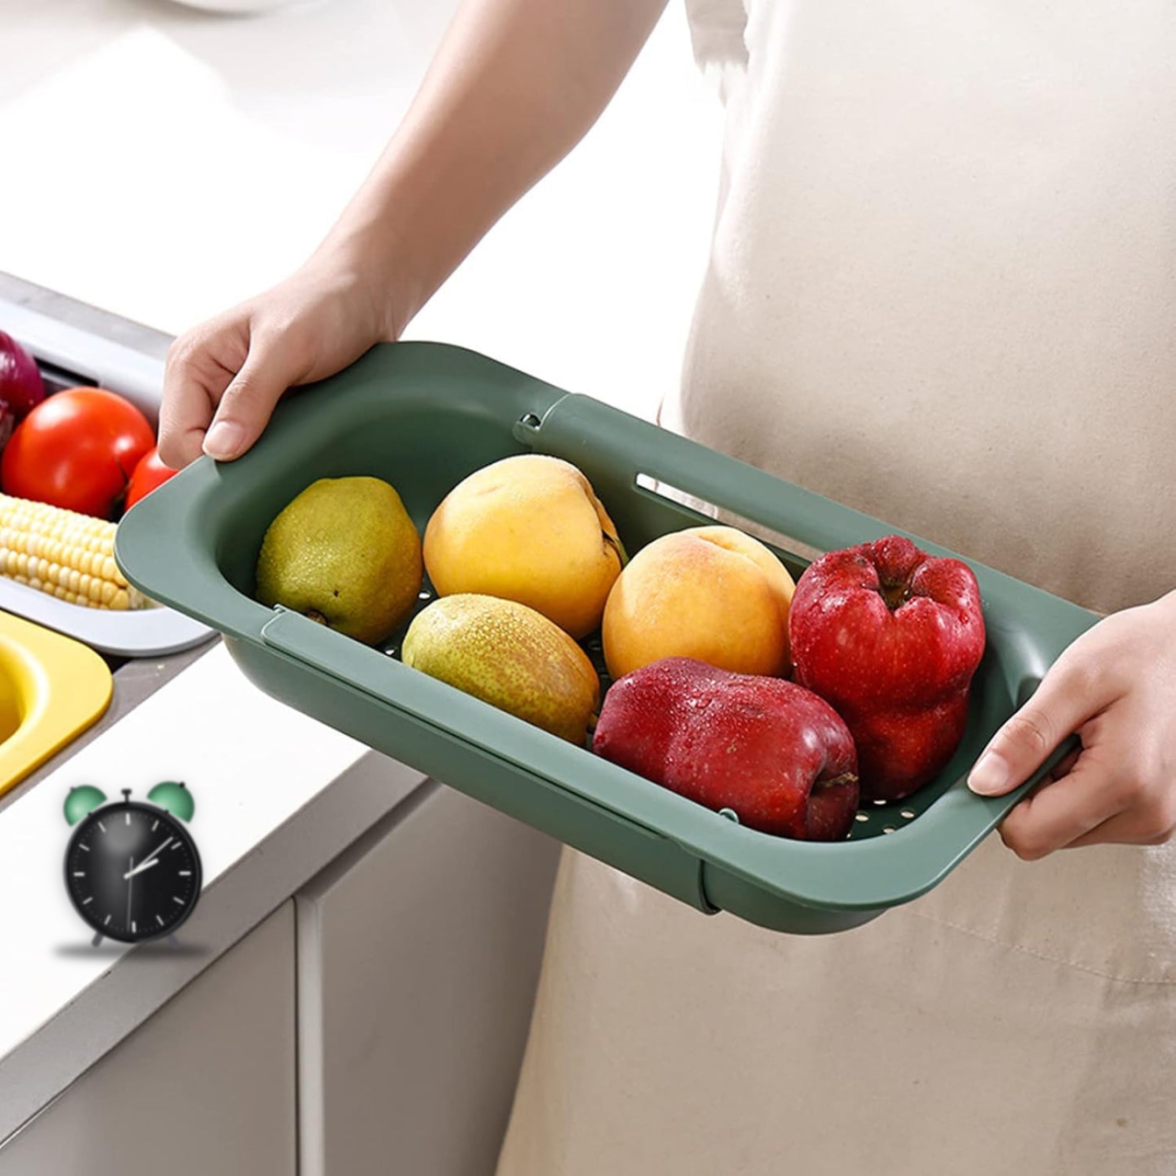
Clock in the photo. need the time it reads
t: 2:08:31
